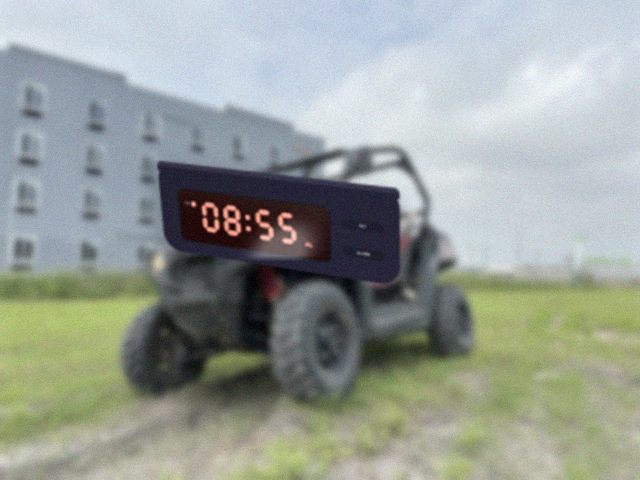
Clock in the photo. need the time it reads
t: 8:55
